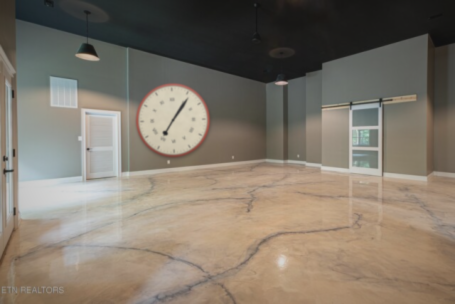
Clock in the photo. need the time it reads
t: 7:06
